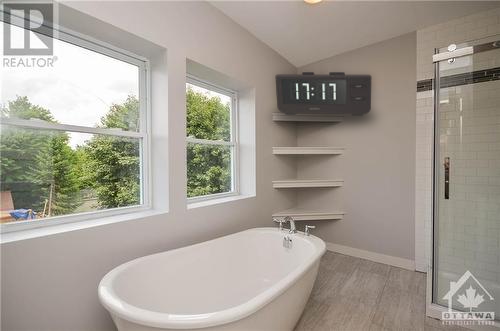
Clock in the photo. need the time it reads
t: 17:17
